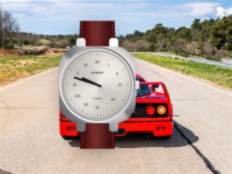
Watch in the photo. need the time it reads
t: 9:48
